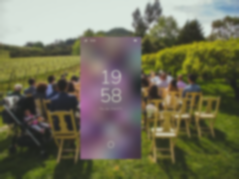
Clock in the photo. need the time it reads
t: 19:58
